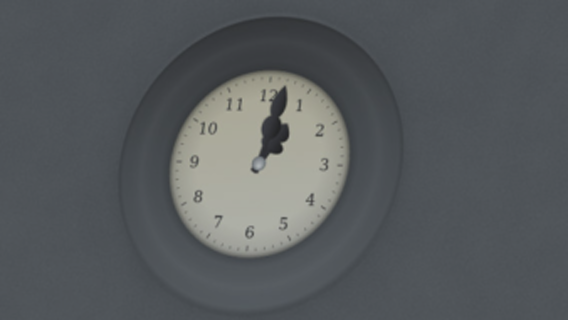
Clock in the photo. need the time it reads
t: 1:02
